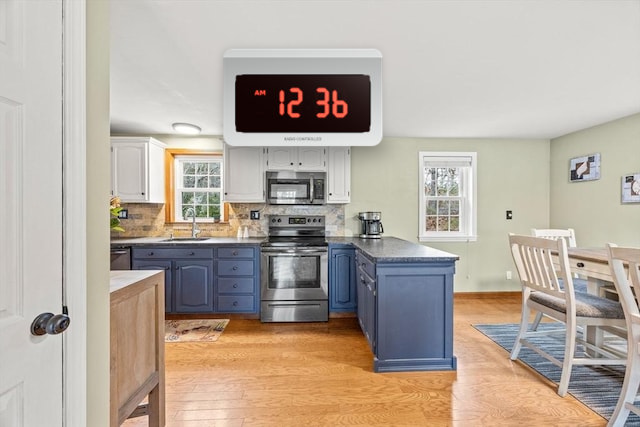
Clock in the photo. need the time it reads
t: 12:36
